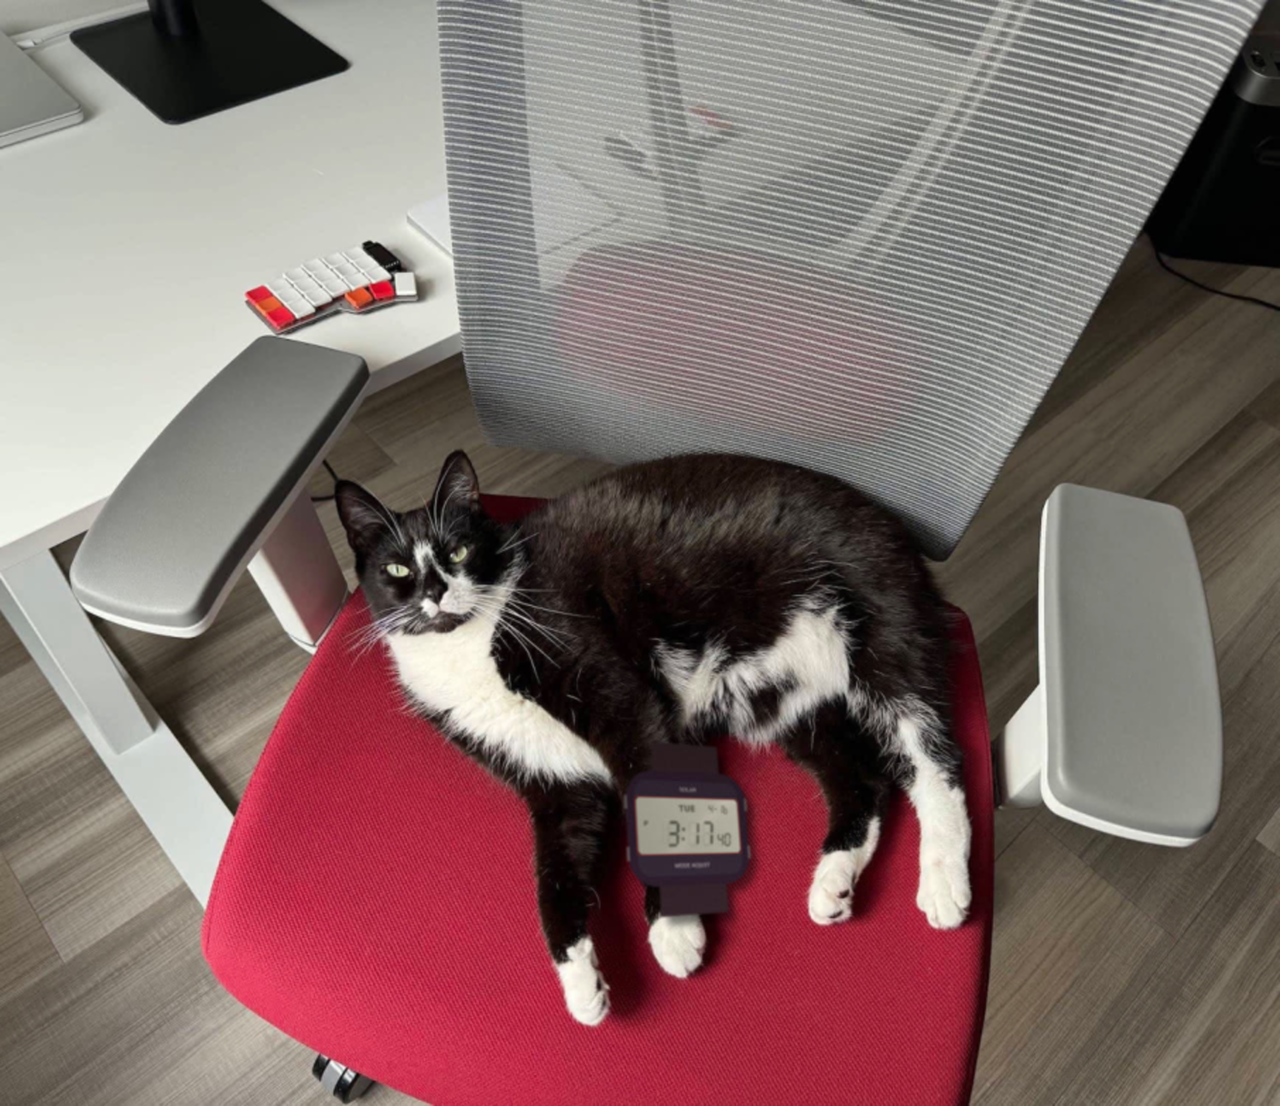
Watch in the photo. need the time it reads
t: 3:17
